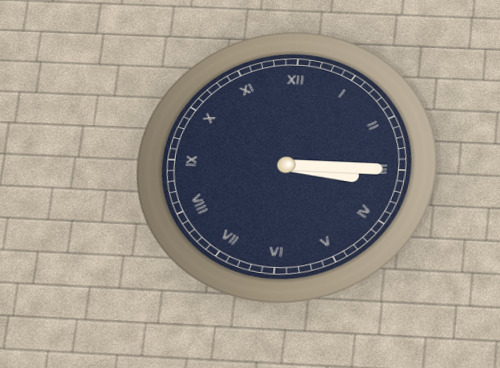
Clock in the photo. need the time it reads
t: 3:15
